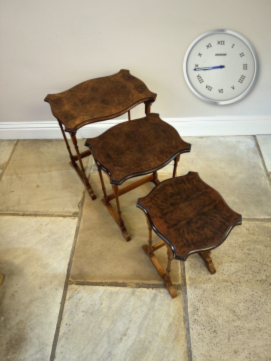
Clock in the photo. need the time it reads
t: 8:44
